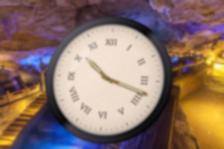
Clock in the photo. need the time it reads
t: 10:18
